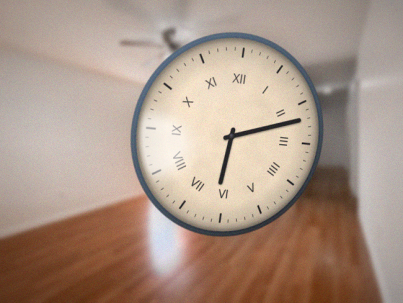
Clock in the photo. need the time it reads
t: 6:12
